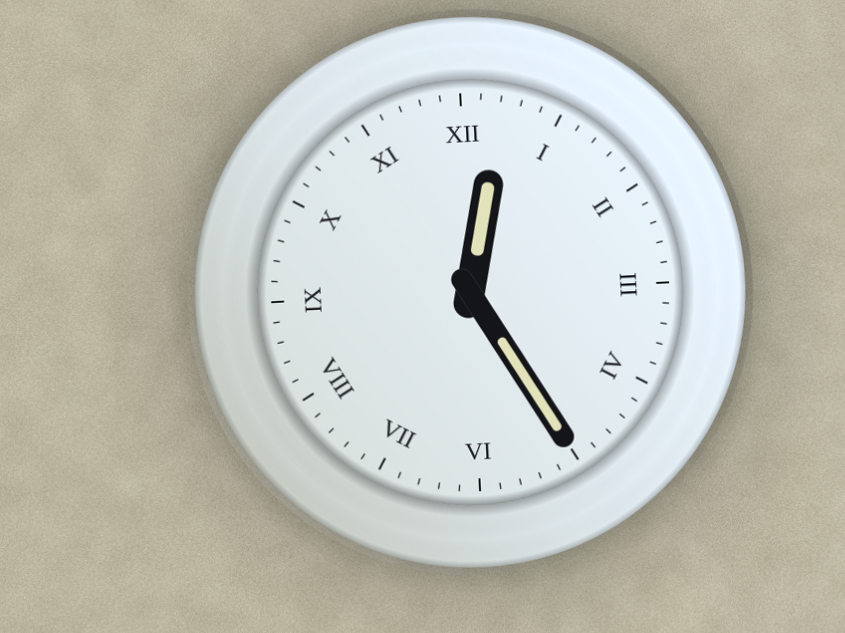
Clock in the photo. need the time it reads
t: 12:25
